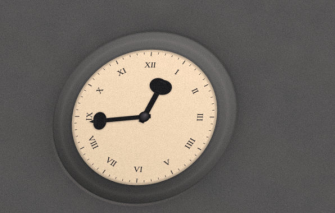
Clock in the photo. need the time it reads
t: 12:44
